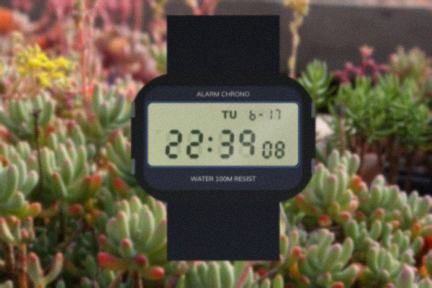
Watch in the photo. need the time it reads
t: 22:39:08
